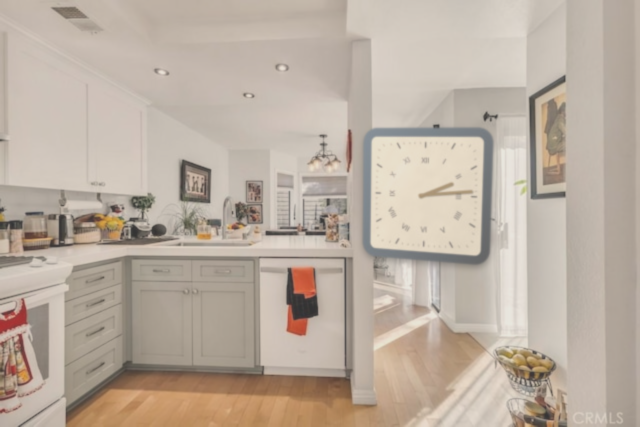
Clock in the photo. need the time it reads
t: 2:14
